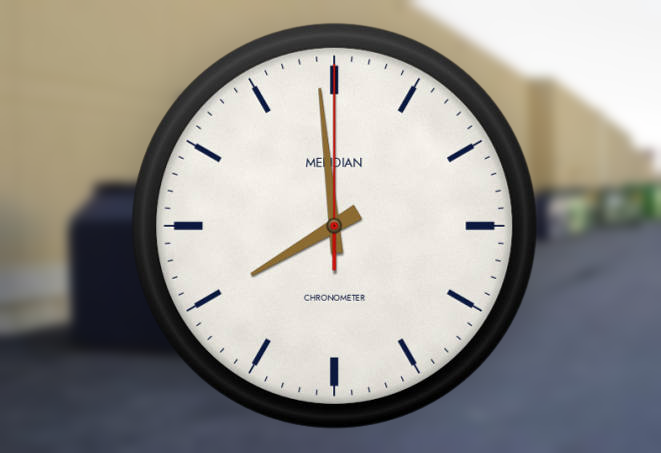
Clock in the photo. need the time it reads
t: 7:59:00
